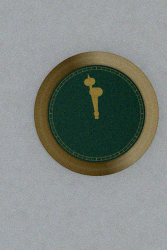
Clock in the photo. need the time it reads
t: 11:58
